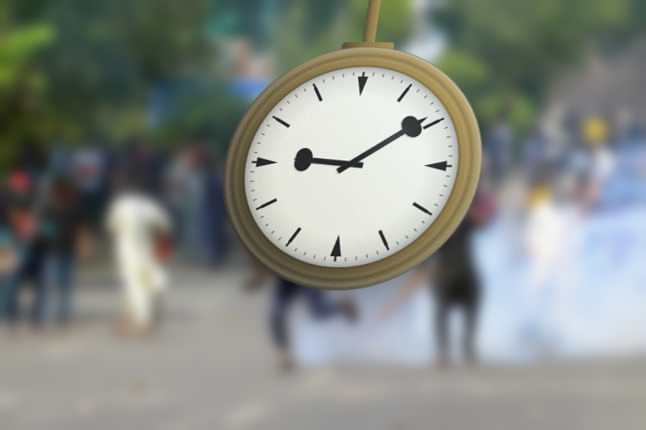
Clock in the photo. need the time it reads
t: 9:09
